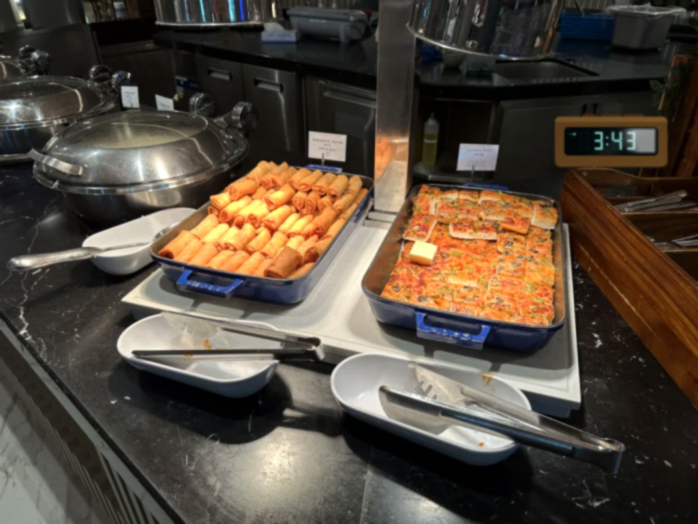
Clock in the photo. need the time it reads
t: 3:43
